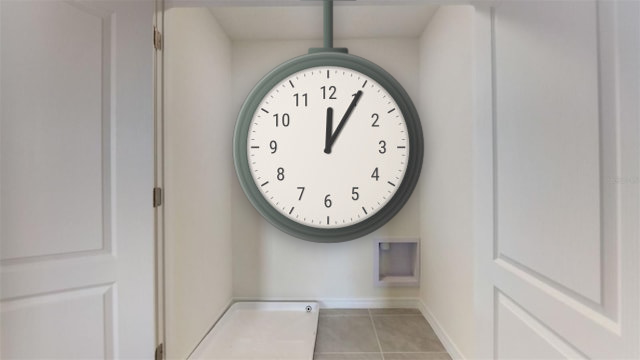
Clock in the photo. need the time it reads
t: 12:05
